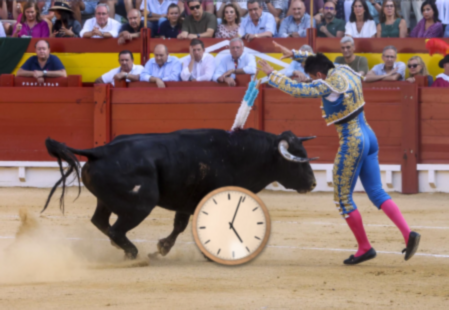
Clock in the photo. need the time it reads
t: 5:04
